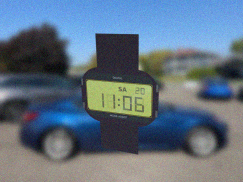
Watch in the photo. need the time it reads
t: 11:06
